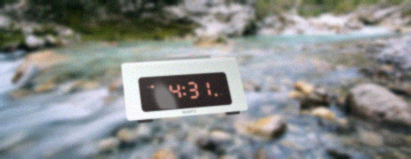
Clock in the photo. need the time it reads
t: 4:31
